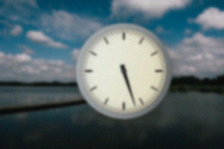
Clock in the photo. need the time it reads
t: 5:27
